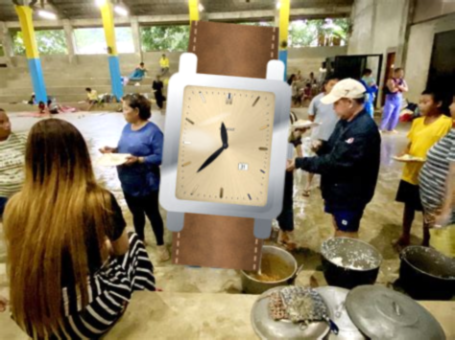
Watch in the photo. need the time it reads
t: 11:37
